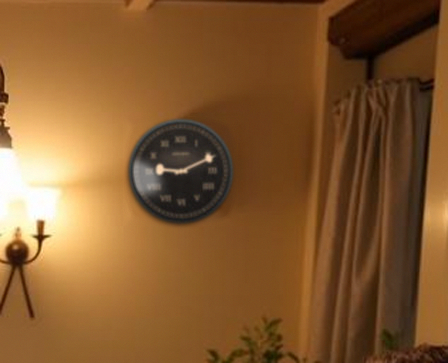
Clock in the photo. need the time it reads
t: 9:11
